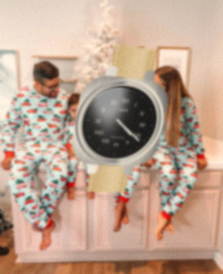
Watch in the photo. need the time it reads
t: 4:21
